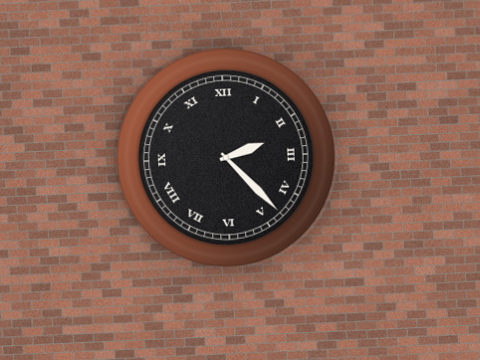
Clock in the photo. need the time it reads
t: 2:23
